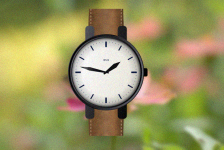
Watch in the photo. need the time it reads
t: 1:47
